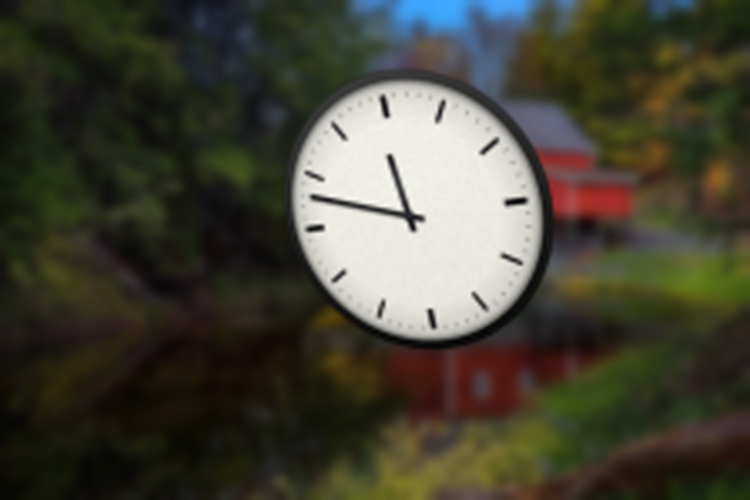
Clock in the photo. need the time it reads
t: 11:48
